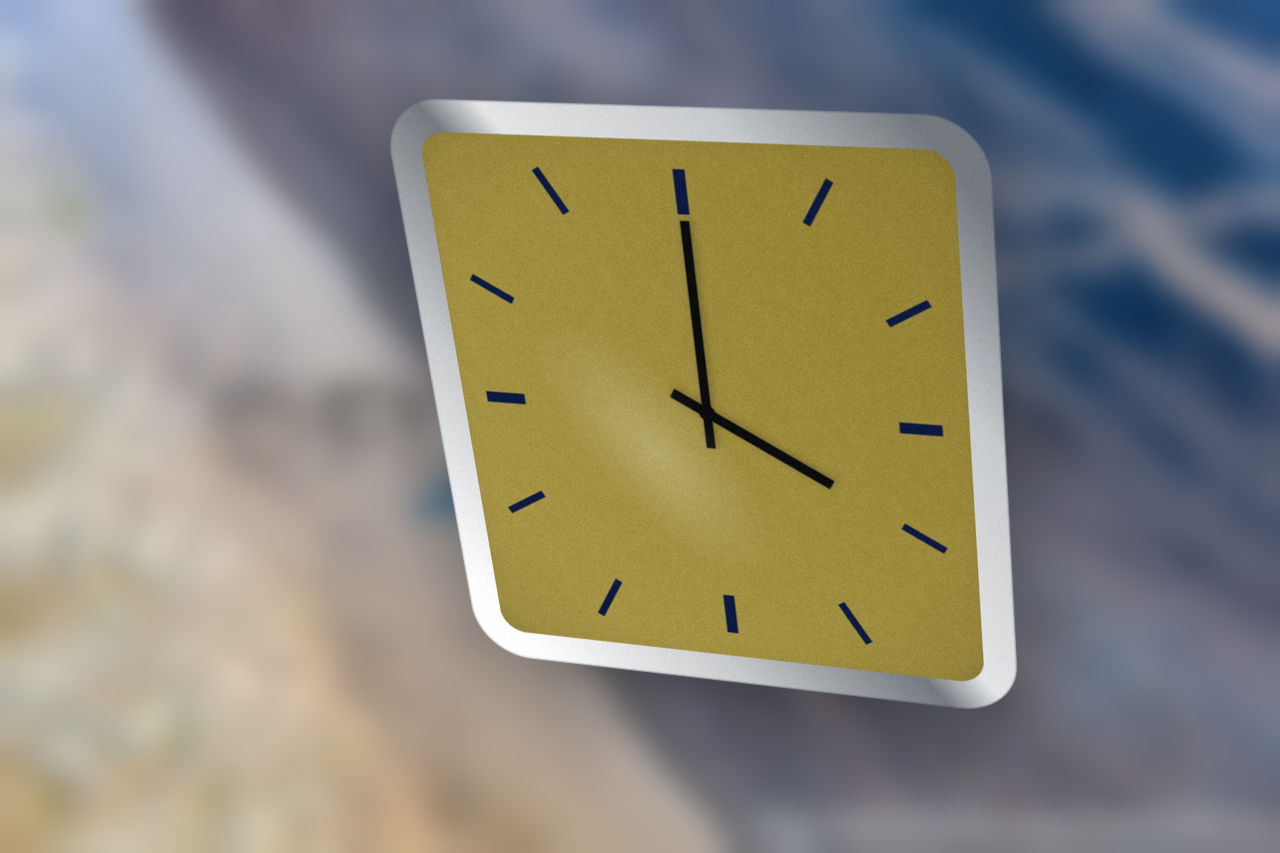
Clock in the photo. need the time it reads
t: 4:00
